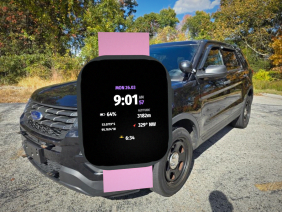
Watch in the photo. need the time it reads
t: 9:01
